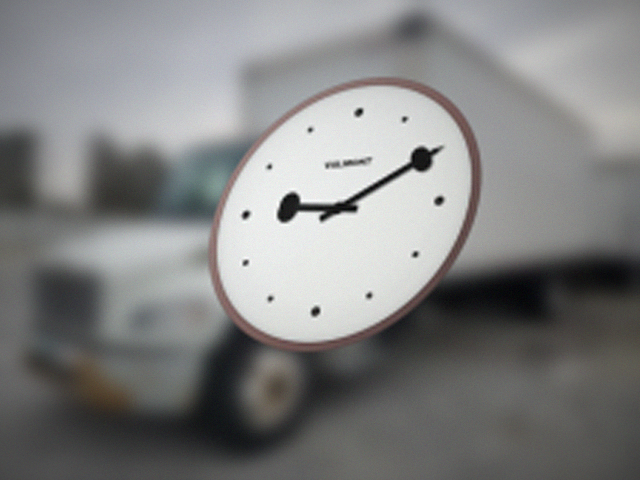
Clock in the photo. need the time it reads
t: 9:10
